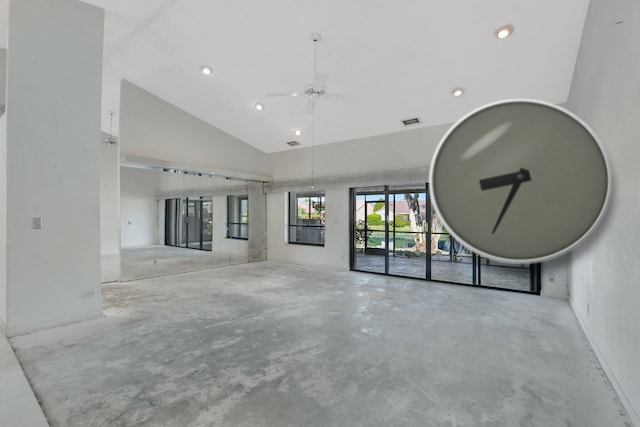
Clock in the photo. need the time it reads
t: 8:34
